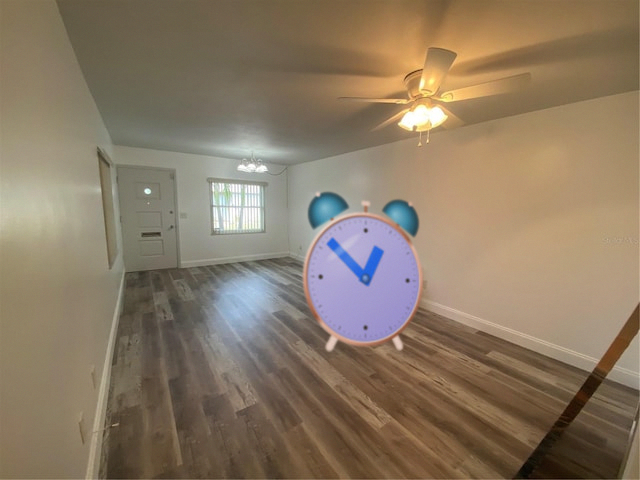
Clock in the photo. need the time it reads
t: 12:52
